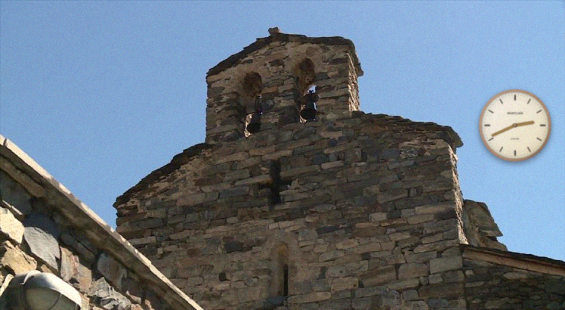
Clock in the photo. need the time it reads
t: 2:41
